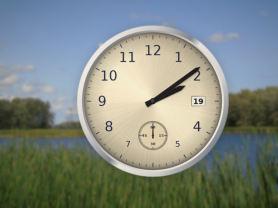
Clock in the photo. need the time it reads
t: 2:09
